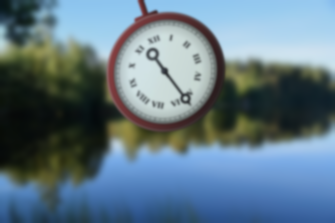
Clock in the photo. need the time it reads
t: 11:27
